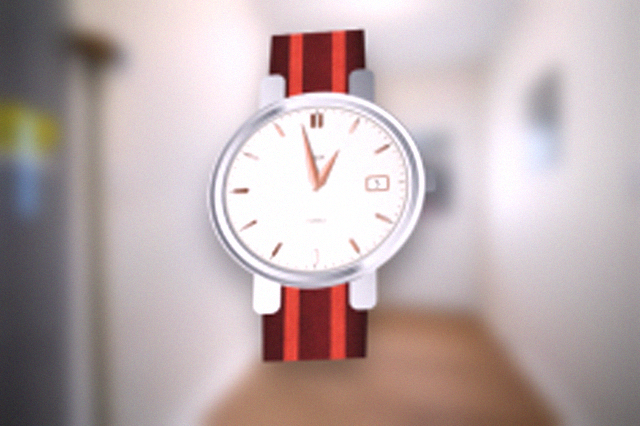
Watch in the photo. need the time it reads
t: 12:58
